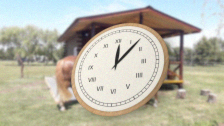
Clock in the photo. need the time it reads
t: 12:07
